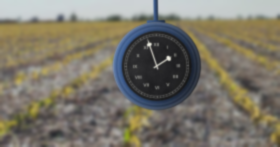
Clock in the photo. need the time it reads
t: 1:57
